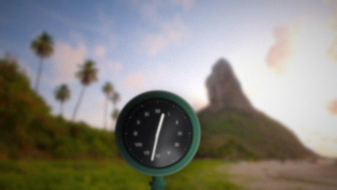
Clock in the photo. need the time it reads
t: 12:32
